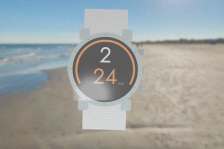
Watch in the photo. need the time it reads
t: 2:24
